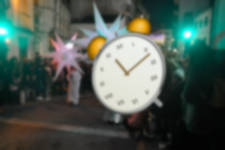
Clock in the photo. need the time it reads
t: 11:12
